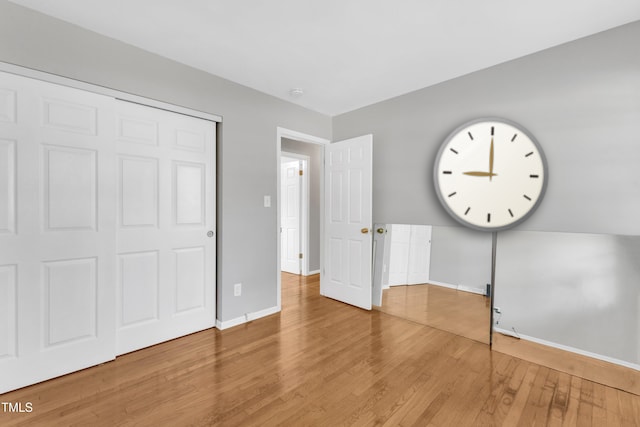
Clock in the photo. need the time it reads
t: 9:00
